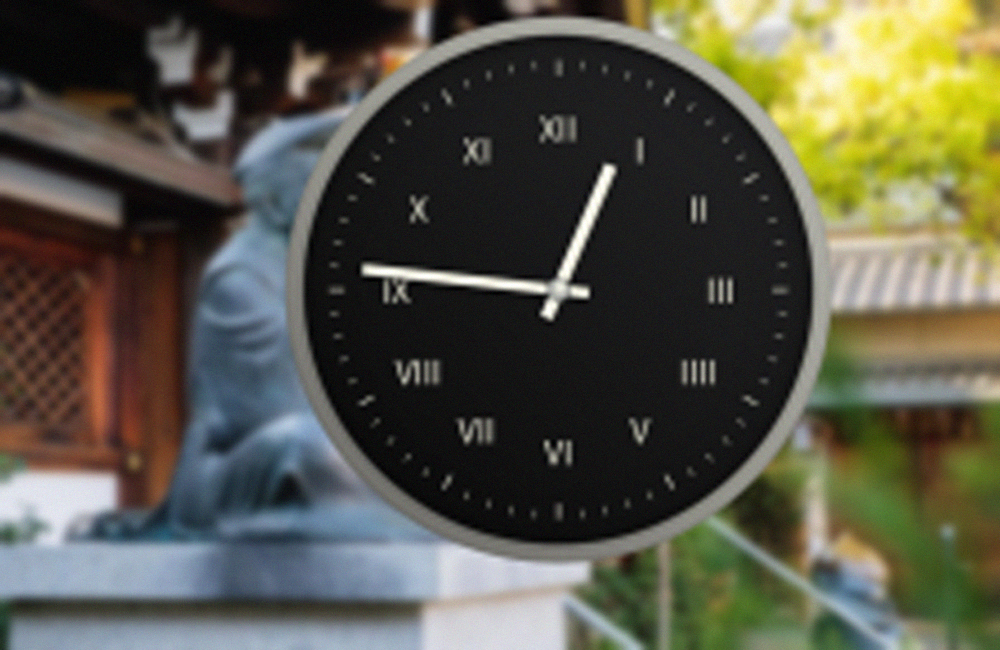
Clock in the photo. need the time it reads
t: 12:46
